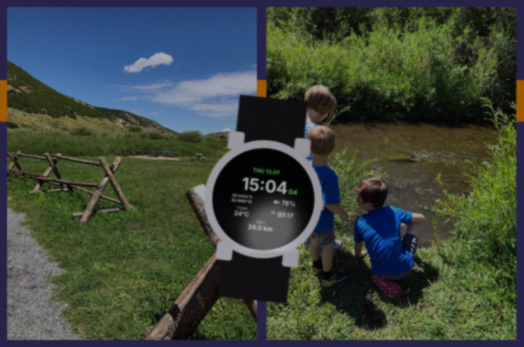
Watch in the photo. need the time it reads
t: 15:04
